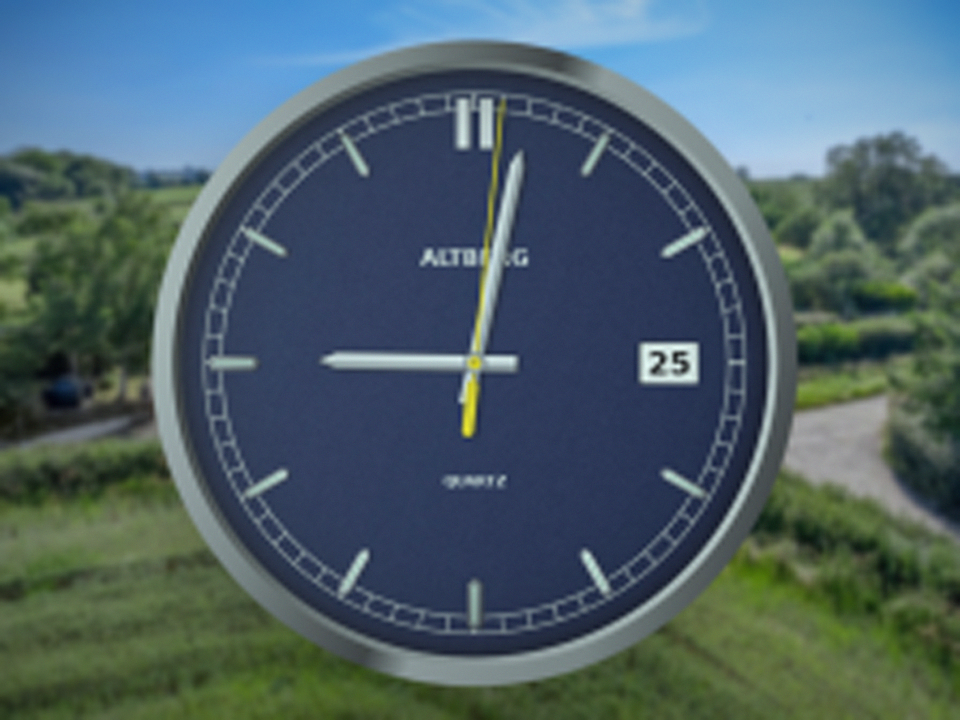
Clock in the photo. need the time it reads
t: 9:02:01
